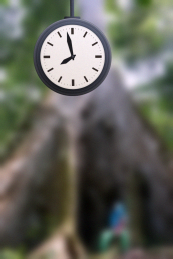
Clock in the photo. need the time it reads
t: 7:58
